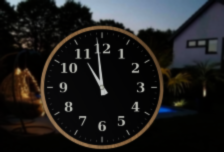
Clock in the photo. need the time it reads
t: 10:59
